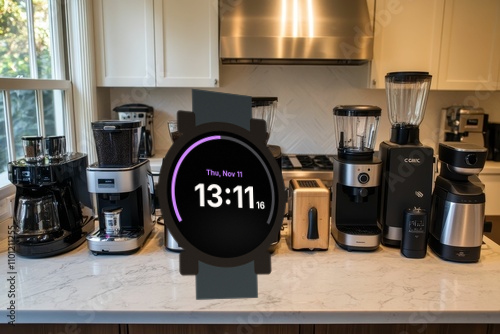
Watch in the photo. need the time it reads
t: 13:11:16
